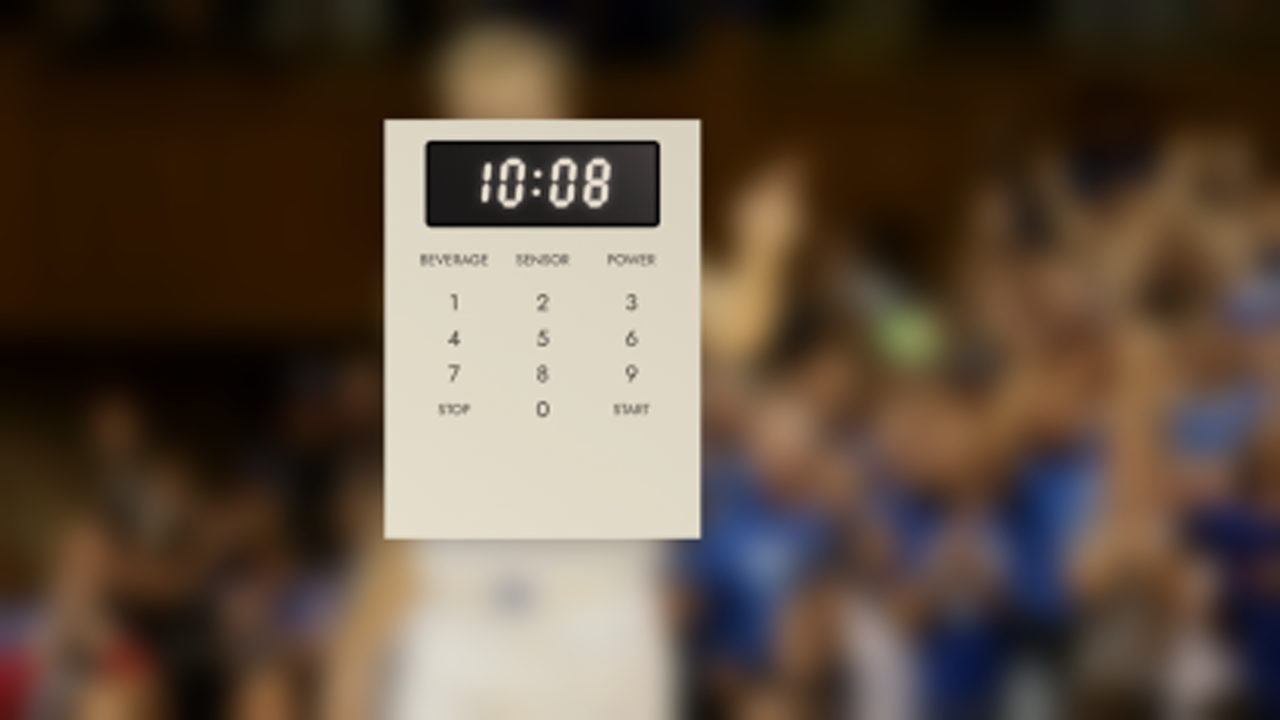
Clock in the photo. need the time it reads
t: 10:08
